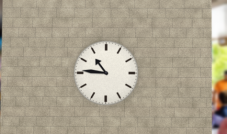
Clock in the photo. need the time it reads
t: 10:46
